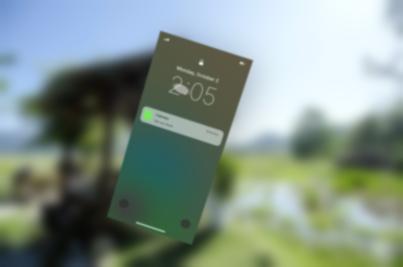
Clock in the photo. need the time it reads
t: 2:05
